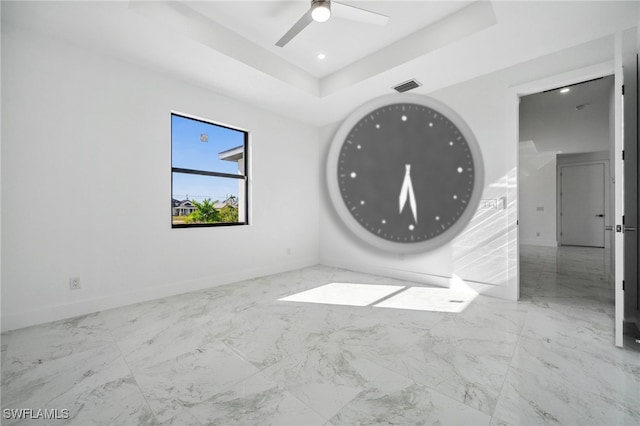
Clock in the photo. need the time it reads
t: 6:29
